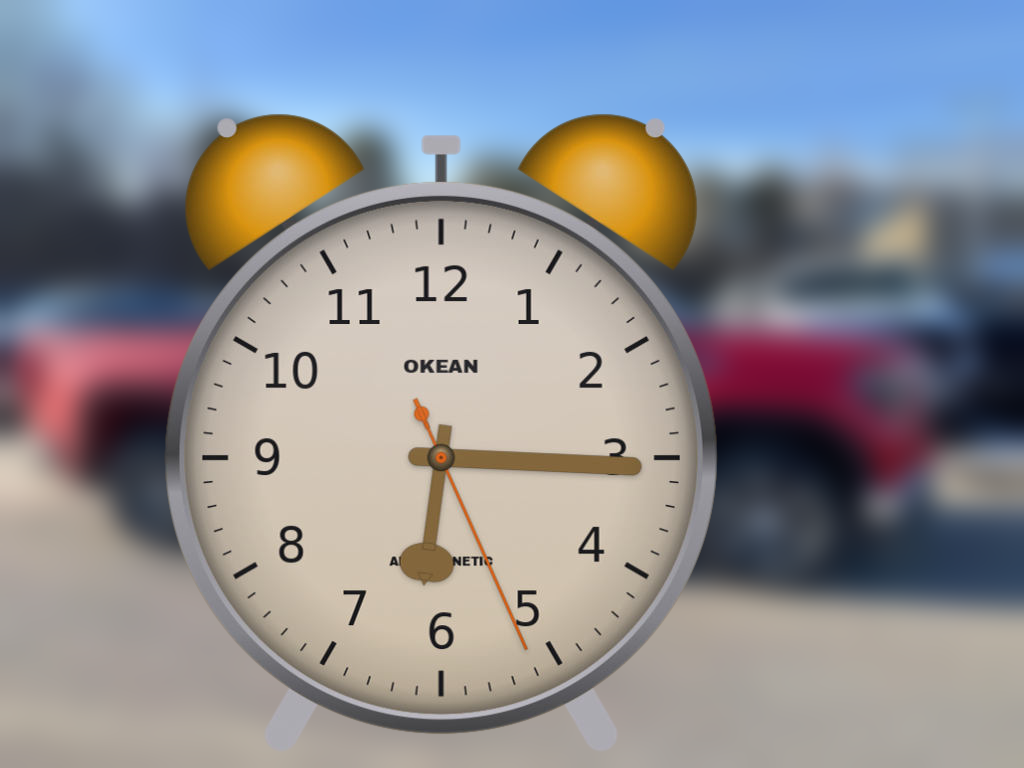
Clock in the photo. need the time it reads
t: 6:15:26
